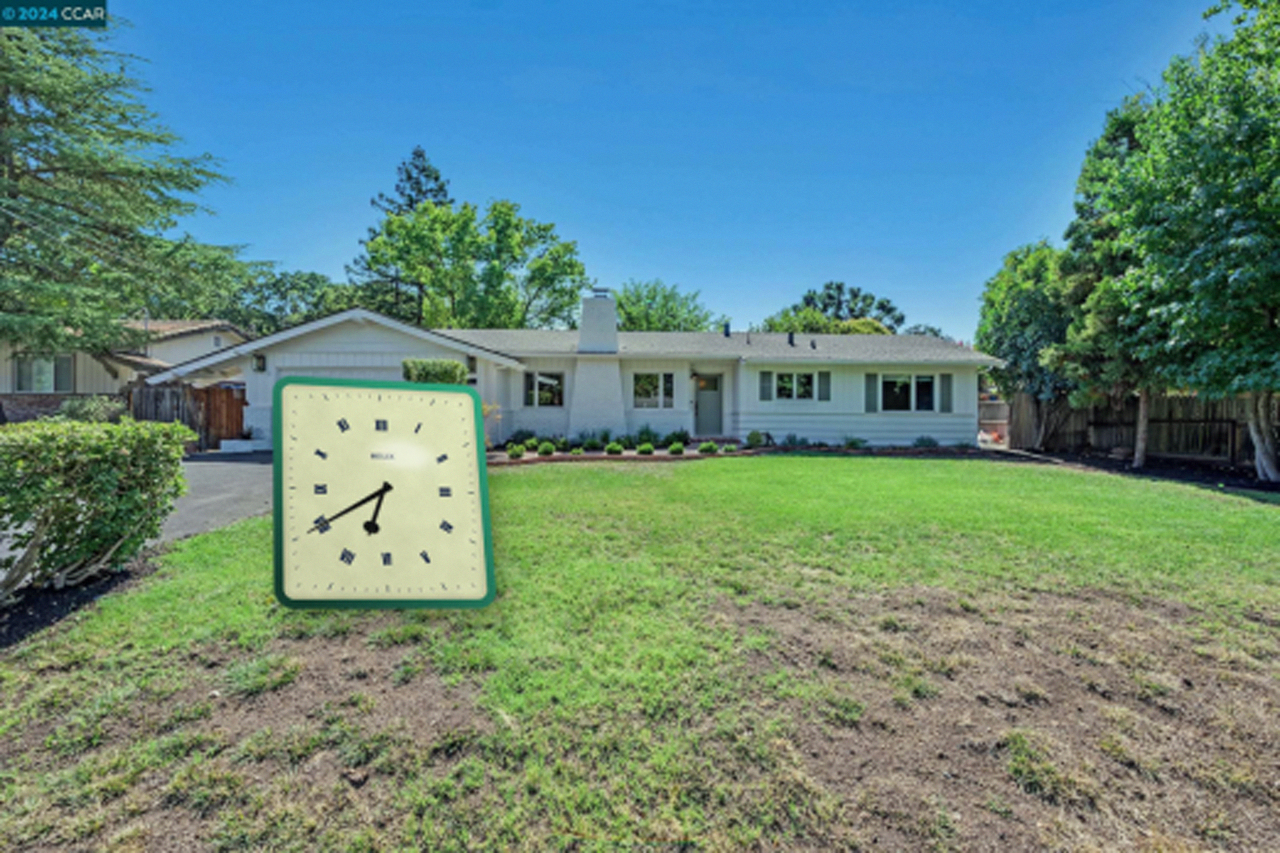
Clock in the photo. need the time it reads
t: 6:40
